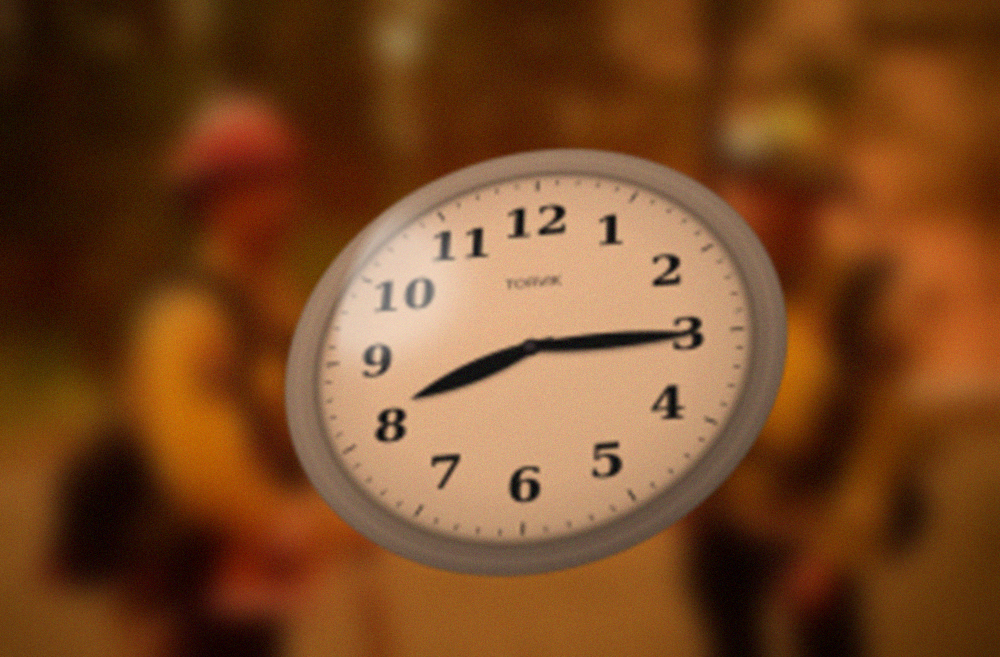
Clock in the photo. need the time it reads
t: 8:15
